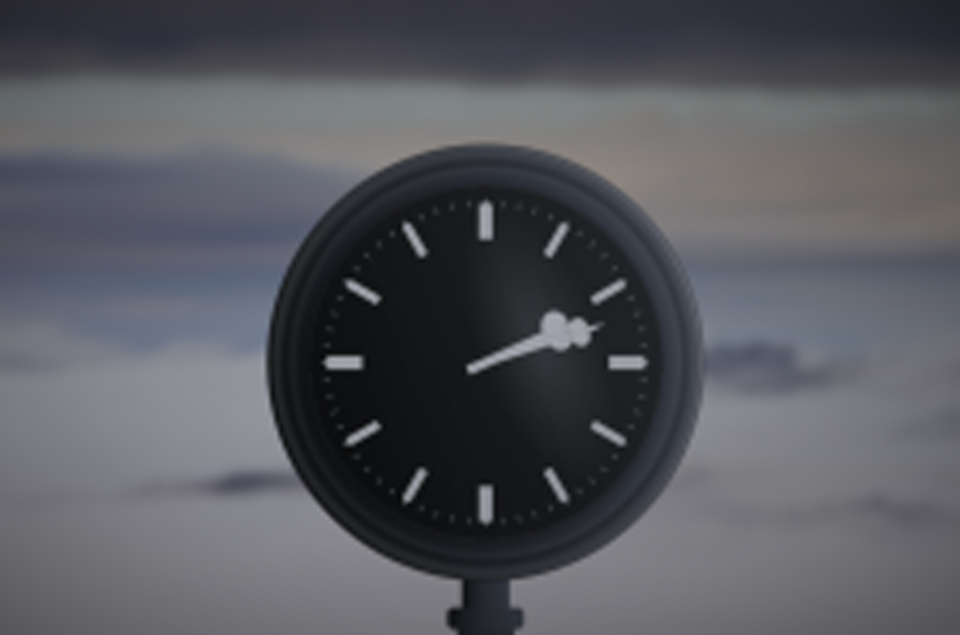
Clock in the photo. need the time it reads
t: 2:12
